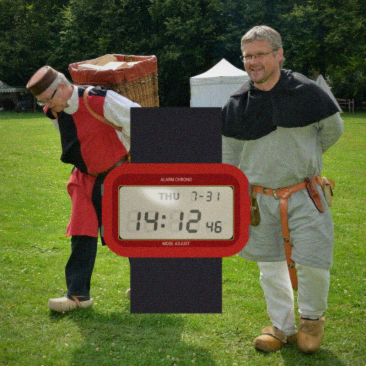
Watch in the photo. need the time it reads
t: 14:12:46
